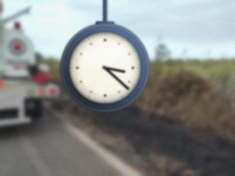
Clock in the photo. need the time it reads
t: 3:22
